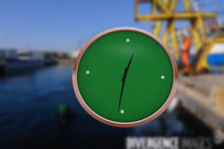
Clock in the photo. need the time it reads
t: 12:31
